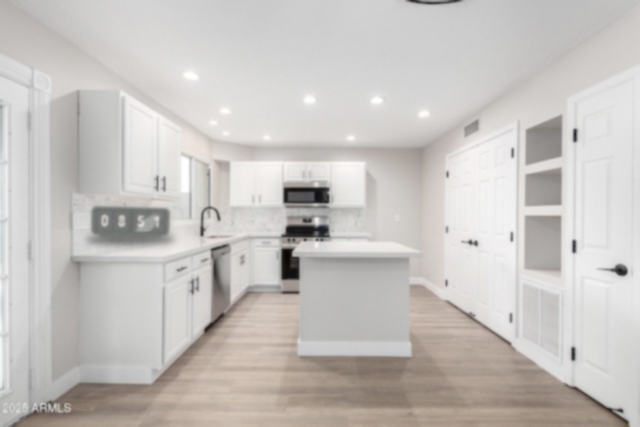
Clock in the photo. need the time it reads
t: 8:51
